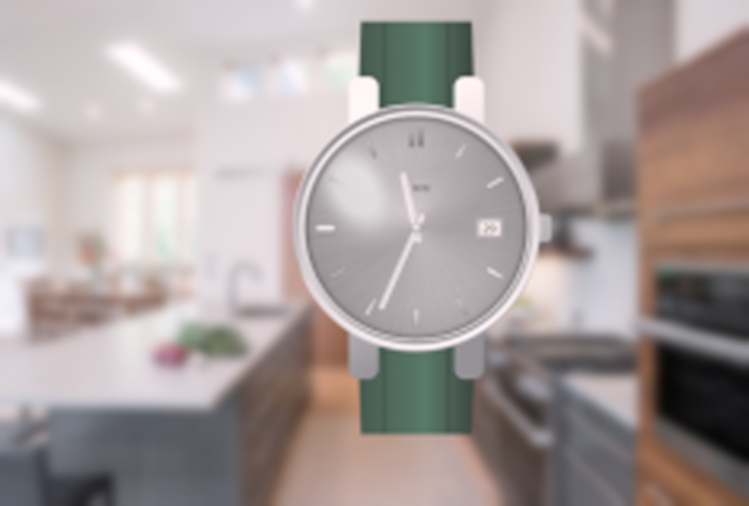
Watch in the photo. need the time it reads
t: 11:34
